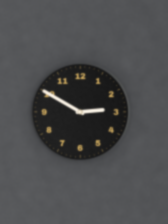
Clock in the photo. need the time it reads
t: 2:50
